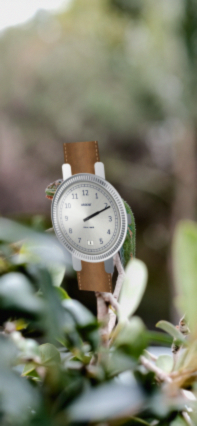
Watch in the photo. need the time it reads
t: 2:11
